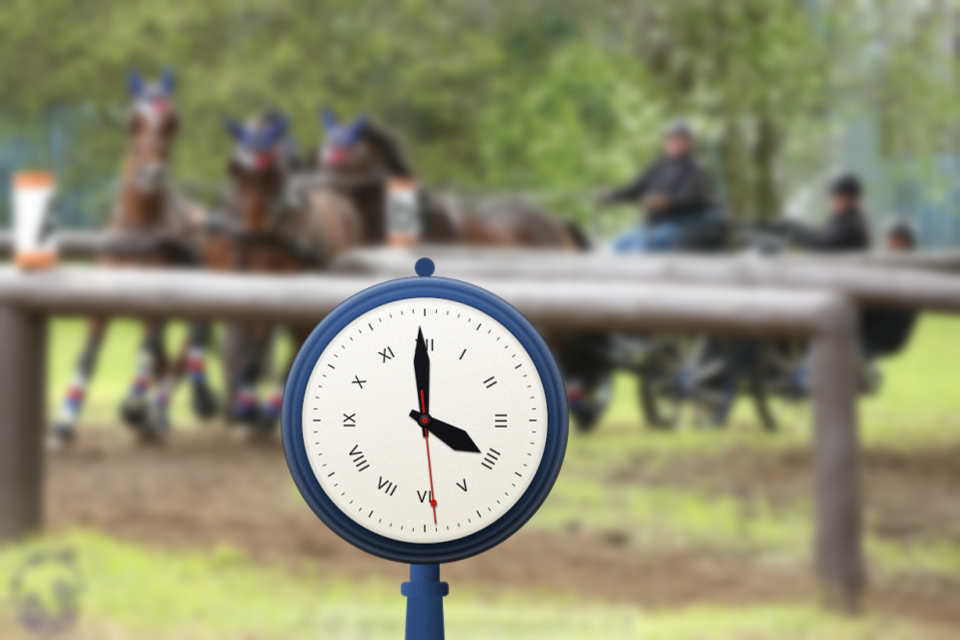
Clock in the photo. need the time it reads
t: 3:59:29
